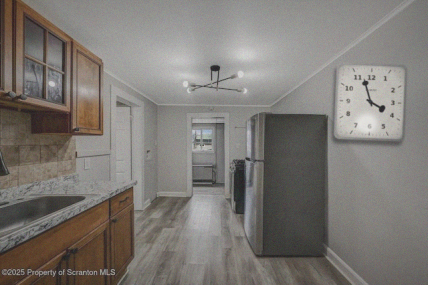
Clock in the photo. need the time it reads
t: 3:57
